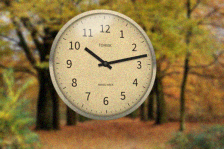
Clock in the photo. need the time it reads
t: 10:13
